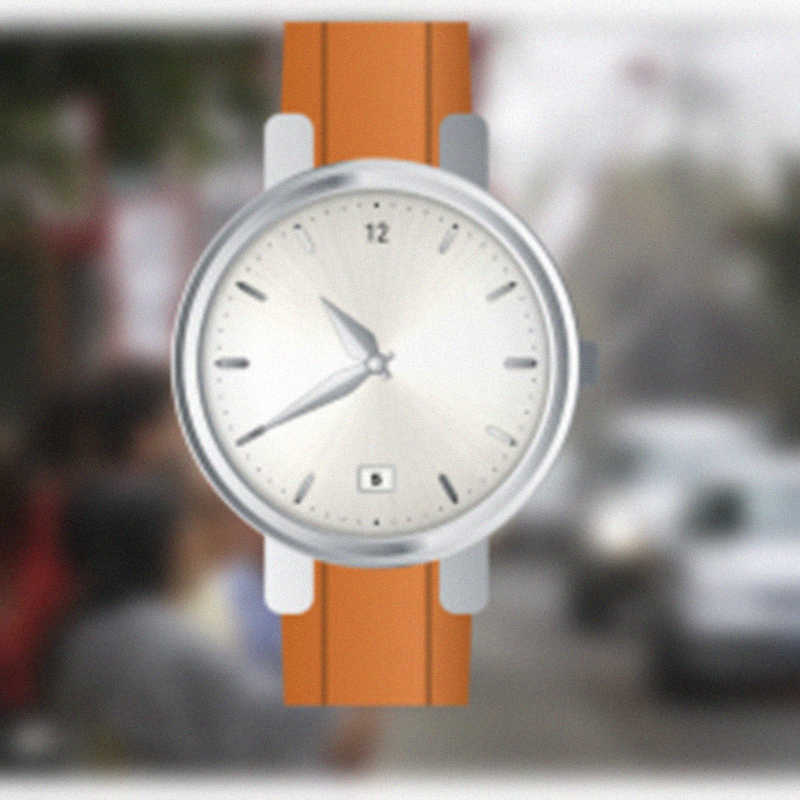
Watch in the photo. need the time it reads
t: 10:40
